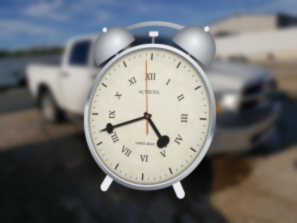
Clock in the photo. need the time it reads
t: 4:41:59
